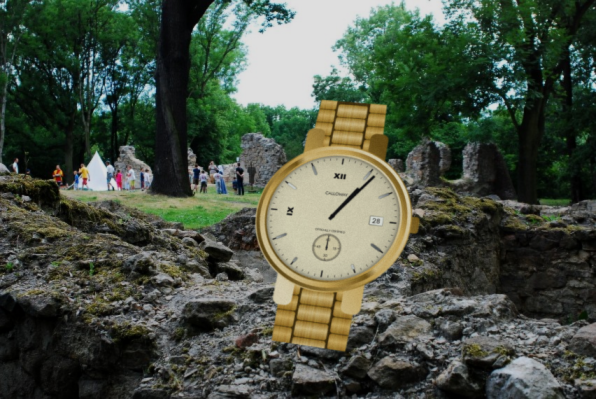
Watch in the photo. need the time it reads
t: 1:06
